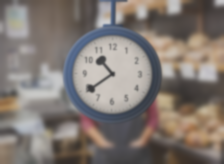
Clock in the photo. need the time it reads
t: 10:39
